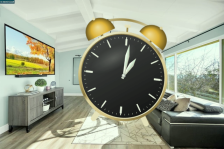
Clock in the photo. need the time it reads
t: 1:01
